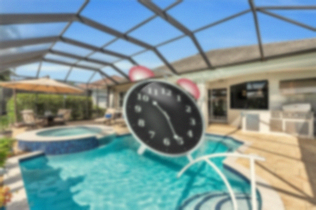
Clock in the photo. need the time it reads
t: 10:26
